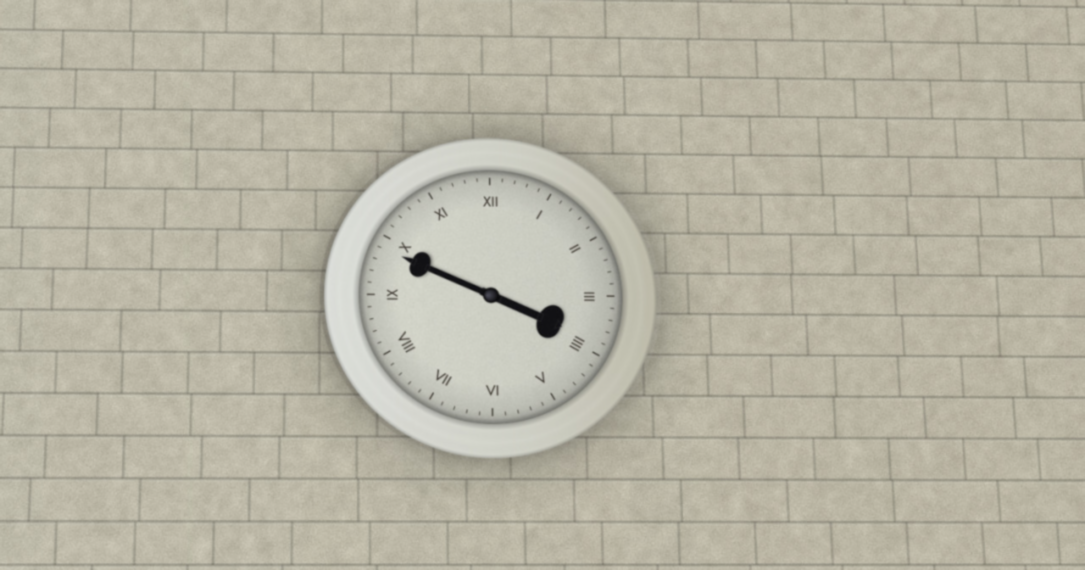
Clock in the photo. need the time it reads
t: 3:49
